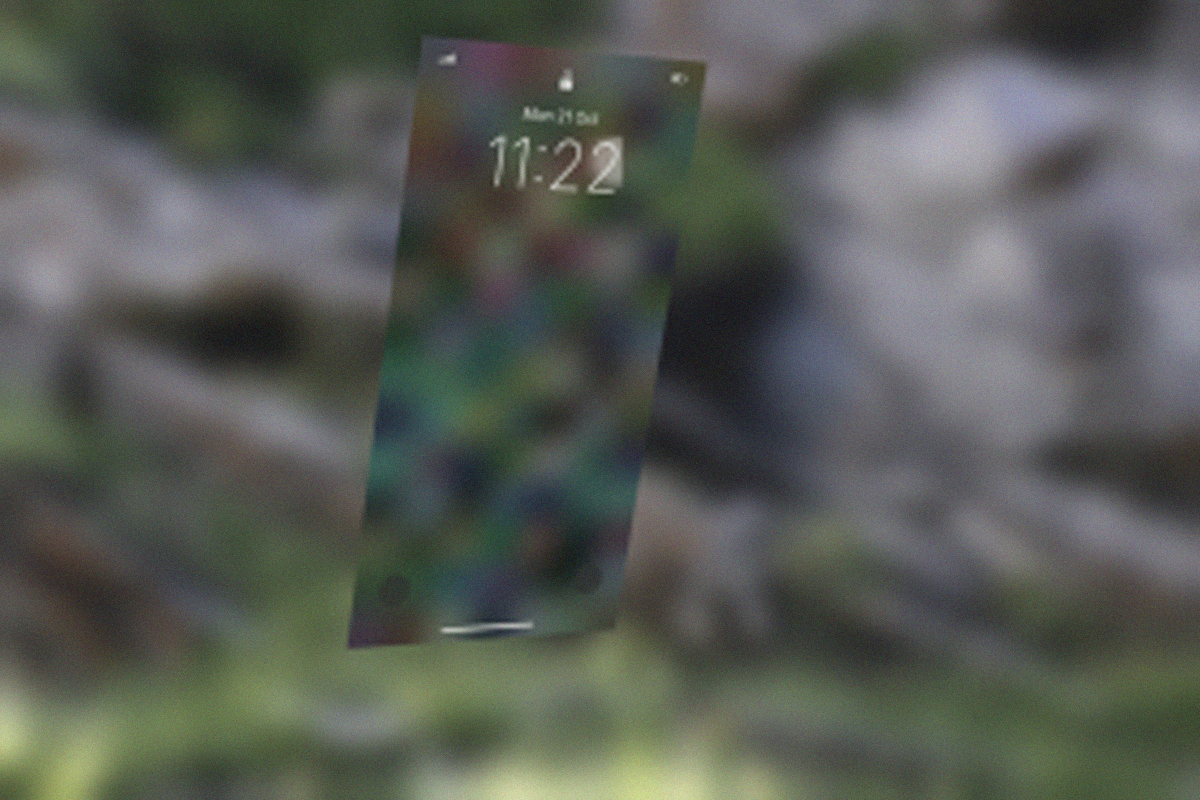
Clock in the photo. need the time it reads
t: 11:22
